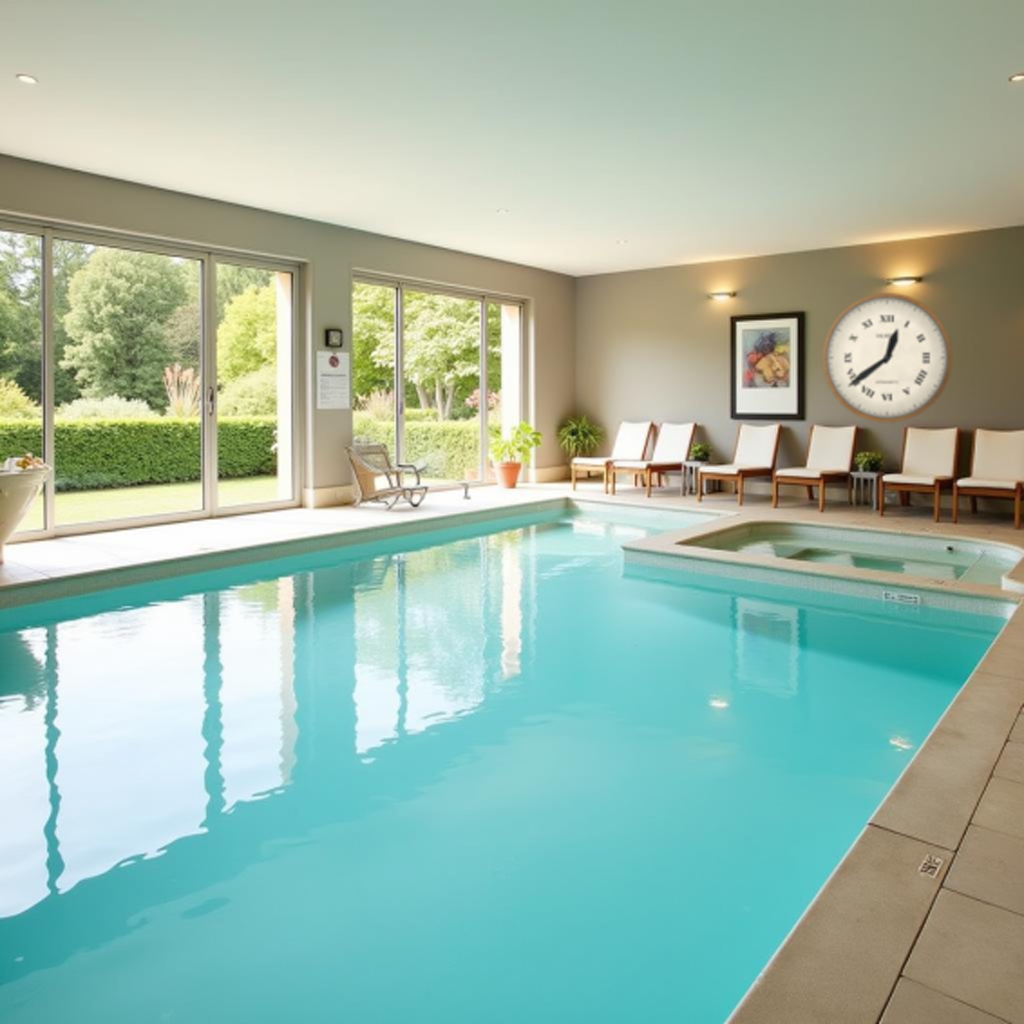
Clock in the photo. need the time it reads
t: 12:39
